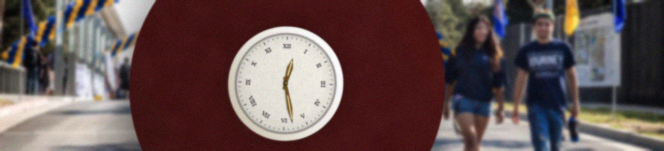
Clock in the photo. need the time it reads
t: 12:28
